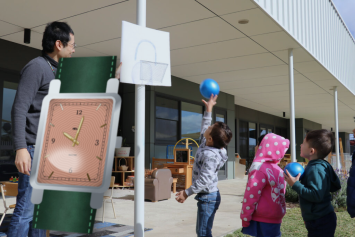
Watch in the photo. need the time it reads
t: 10:02
